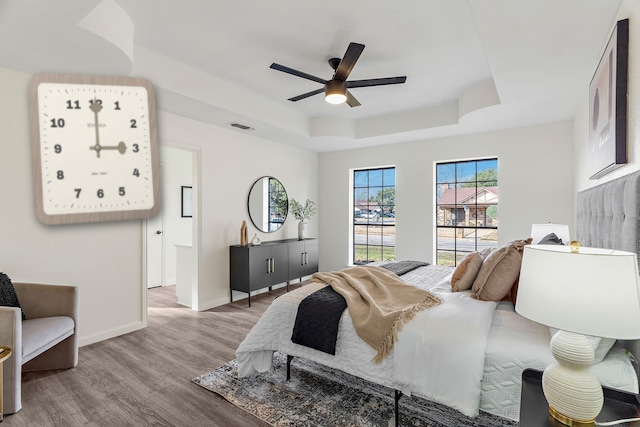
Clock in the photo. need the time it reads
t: 3:00
